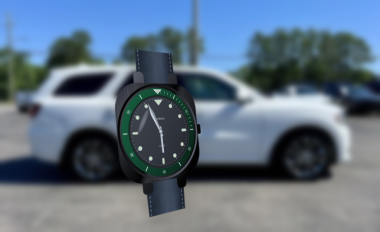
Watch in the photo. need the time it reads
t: 5:56
